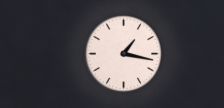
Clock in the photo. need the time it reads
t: 1:17
